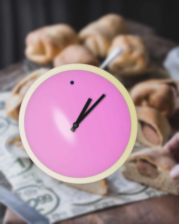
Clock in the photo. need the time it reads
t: 1:08
